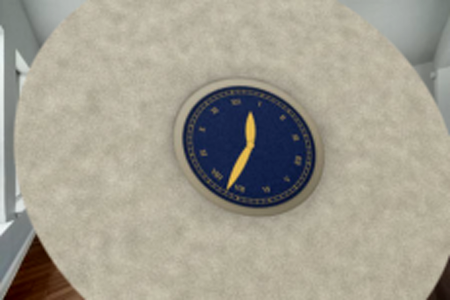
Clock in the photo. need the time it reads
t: 12:37
